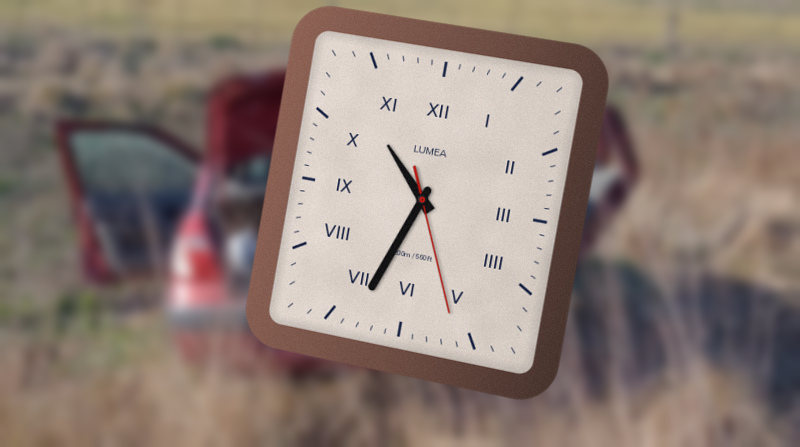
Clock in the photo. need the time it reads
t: 10:33:26
